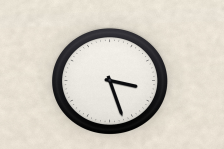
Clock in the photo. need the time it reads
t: 3:27
